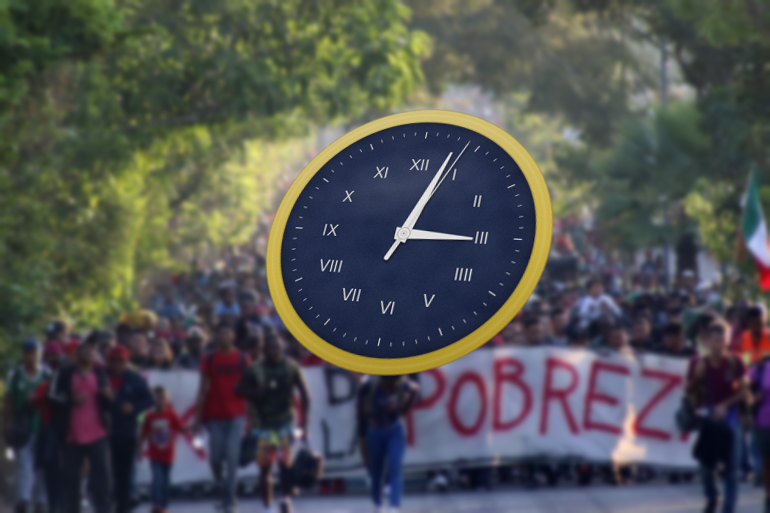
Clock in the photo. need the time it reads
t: 3:03:04
